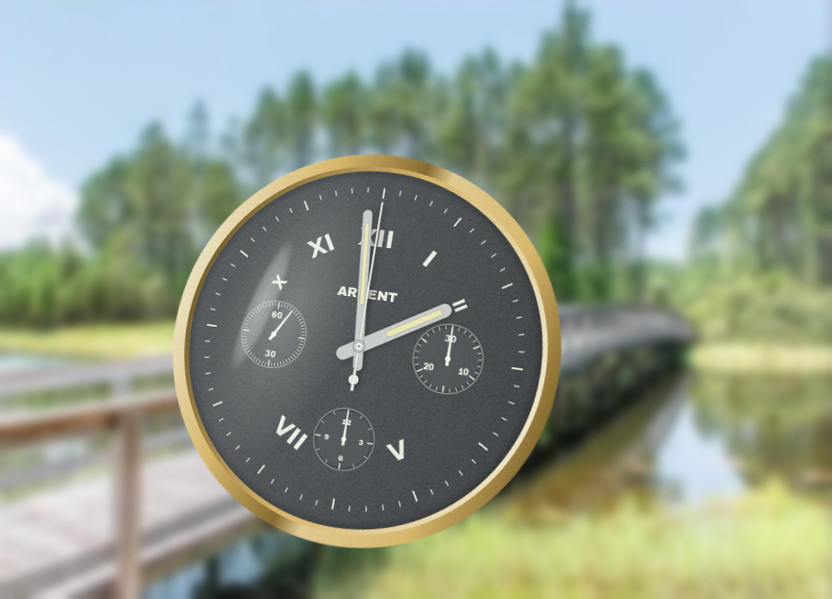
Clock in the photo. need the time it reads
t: 1:59:05
